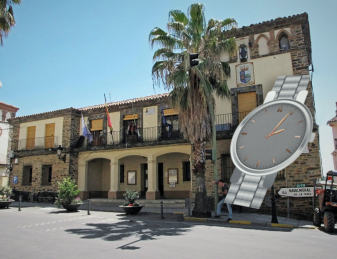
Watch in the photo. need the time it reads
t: 2:04
